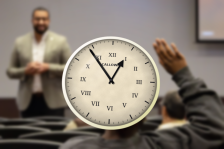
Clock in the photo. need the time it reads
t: 12:54
